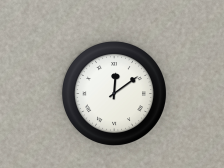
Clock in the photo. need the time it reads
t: 12:09
